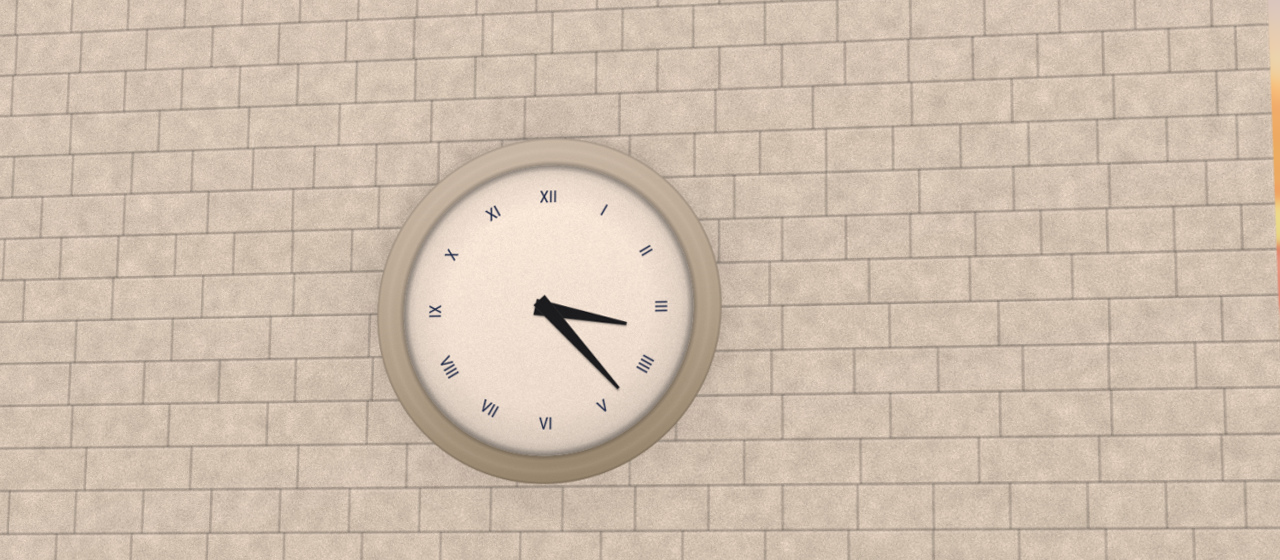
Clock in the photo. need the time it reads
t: 3:23
